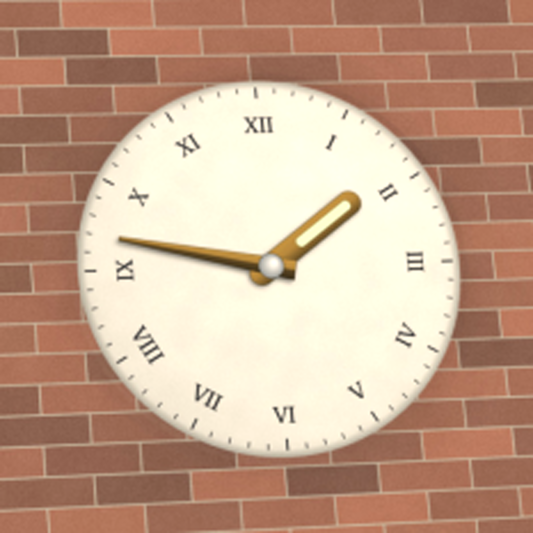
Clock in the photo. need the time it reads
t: 1:47
